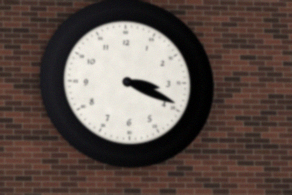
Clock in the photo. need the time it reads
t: 3:19
